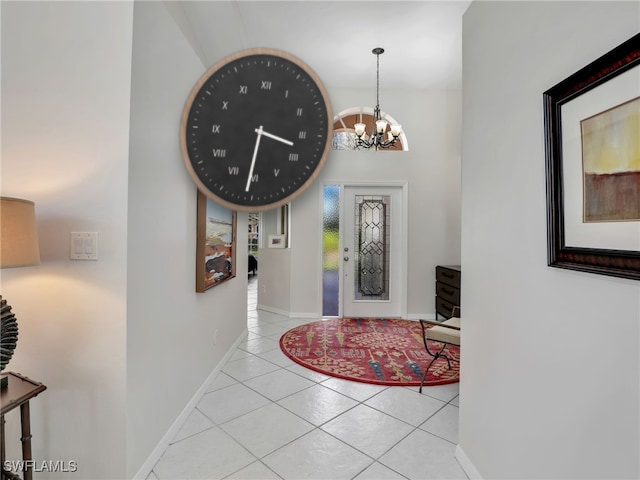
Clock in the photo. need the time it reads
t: 3:31
